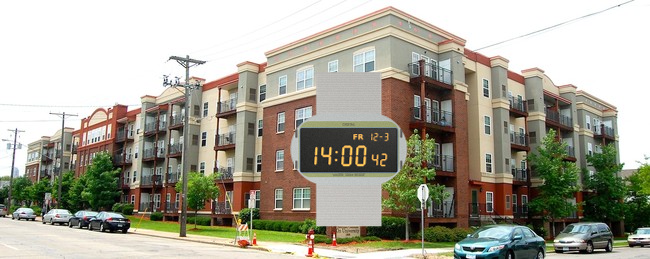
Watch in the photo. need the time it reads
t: 14:00:42
